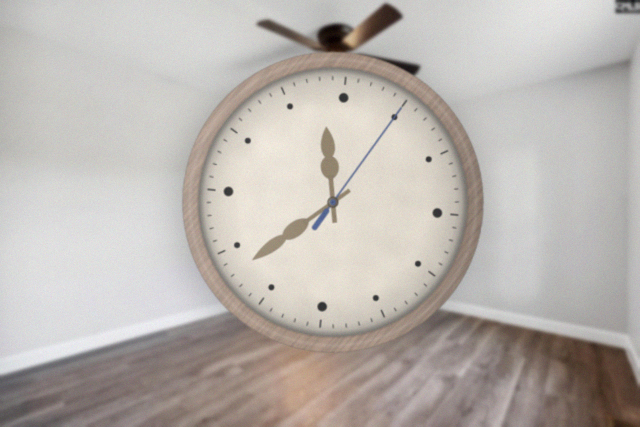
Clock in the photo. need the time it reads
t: 11:38:05
